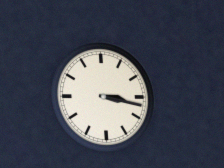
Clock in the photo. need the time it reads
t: 3:17
